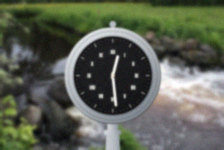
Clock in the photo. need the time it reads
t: 12:29
